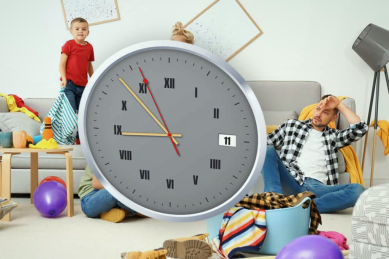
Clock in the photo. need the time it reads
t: 8:52:56
